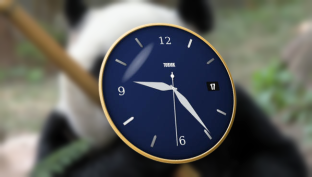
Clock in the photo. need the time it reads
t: 9:24:31
